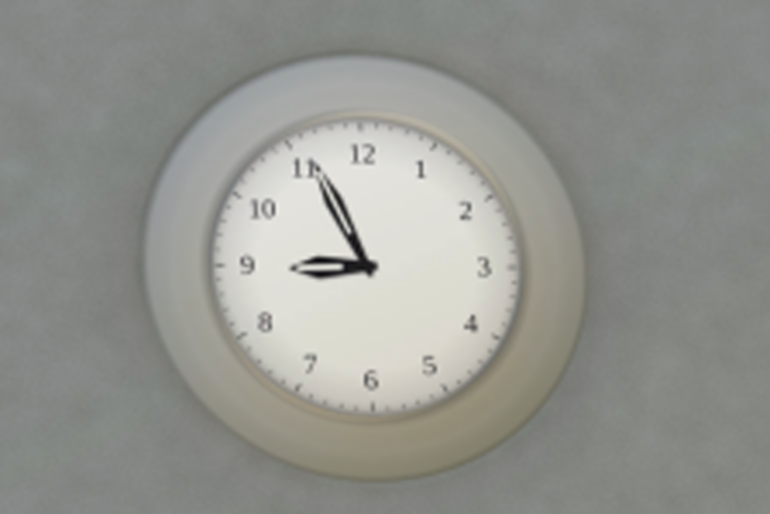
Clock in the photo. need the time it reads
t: 8:56
